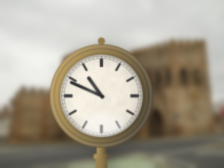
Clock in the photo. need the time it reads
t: 10:49
